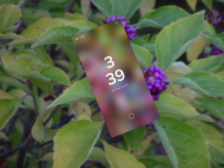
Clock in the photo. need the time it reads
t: 3:39
